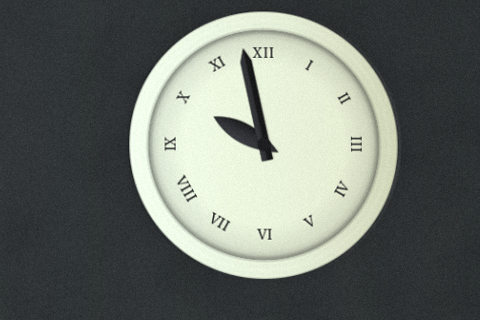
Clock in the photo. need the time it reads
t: 9:58
